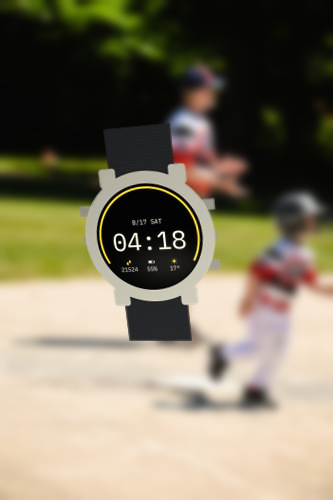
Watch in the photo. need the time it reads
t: 4:18
